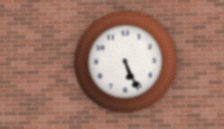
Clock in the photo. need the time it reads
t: 5:26
